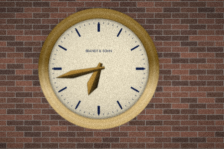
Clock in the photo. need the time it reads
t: 6:43
